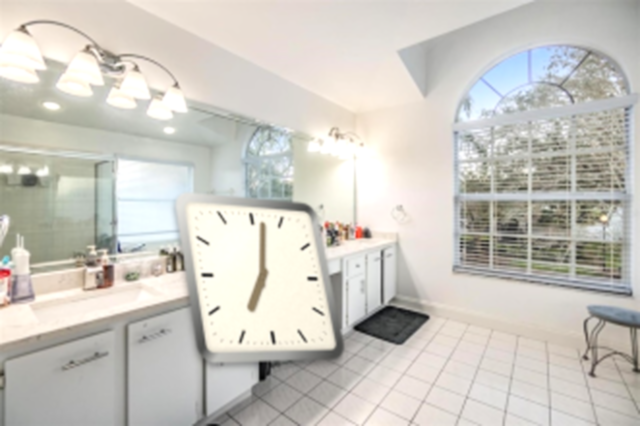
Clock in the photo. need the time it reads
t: 7:02
